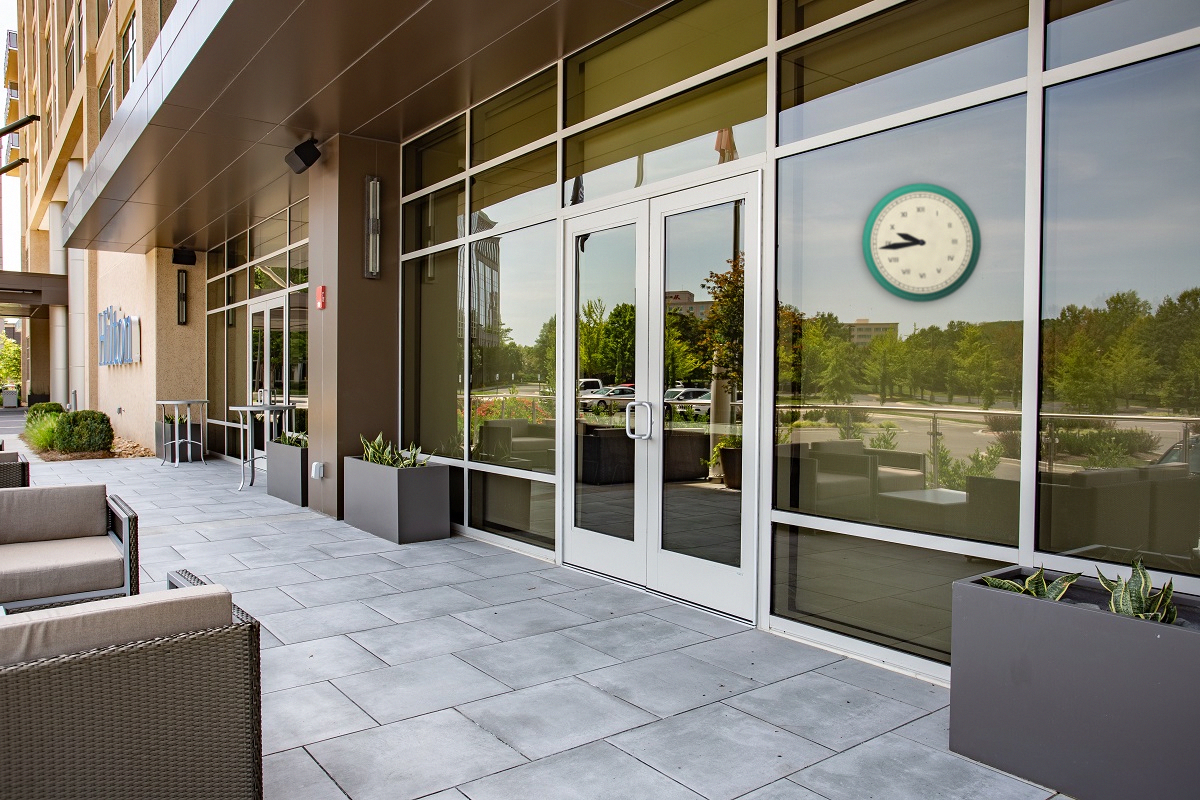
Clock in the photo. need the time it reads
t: 9:44
